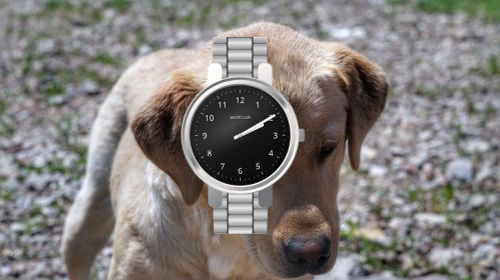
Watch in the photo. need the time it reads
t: 2:10
